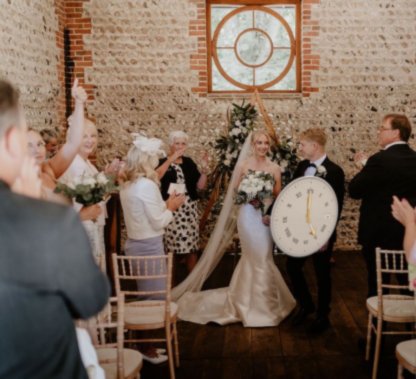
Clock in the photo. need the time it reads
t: 5:00
